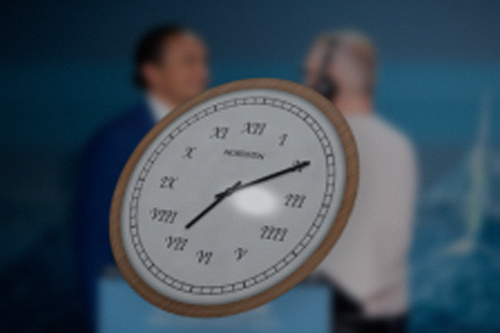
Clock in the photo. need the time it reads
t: 7:10
